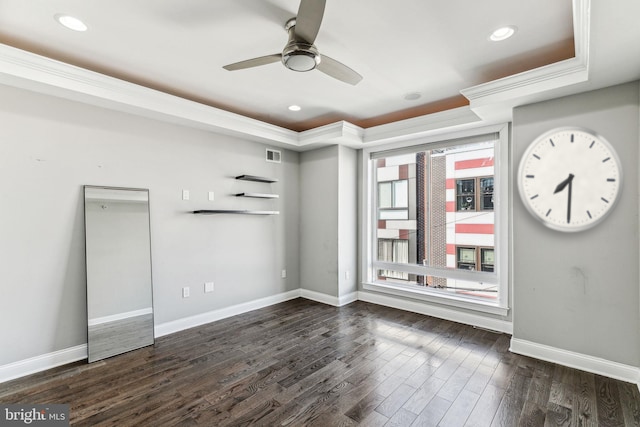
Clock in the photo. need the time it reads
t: 7:30
